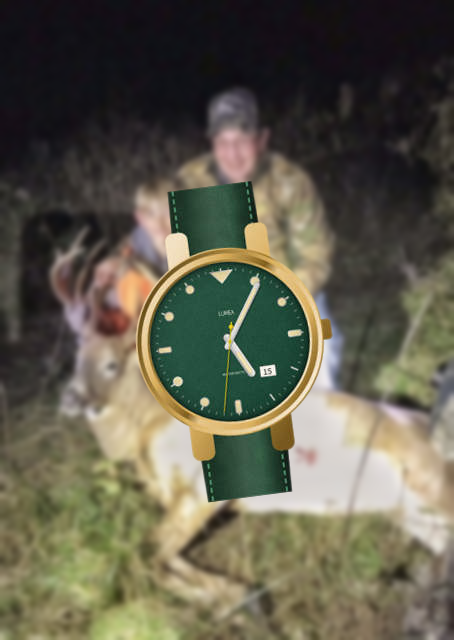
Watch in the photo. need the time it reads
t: 5:05:32
